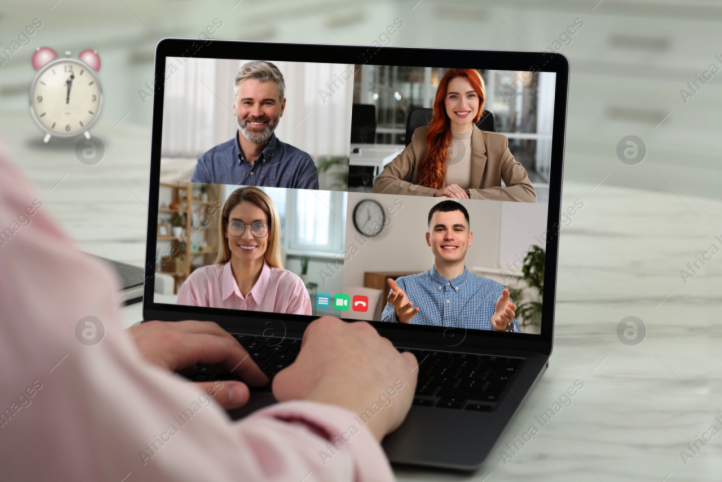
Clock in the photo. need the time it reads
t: 12:02
